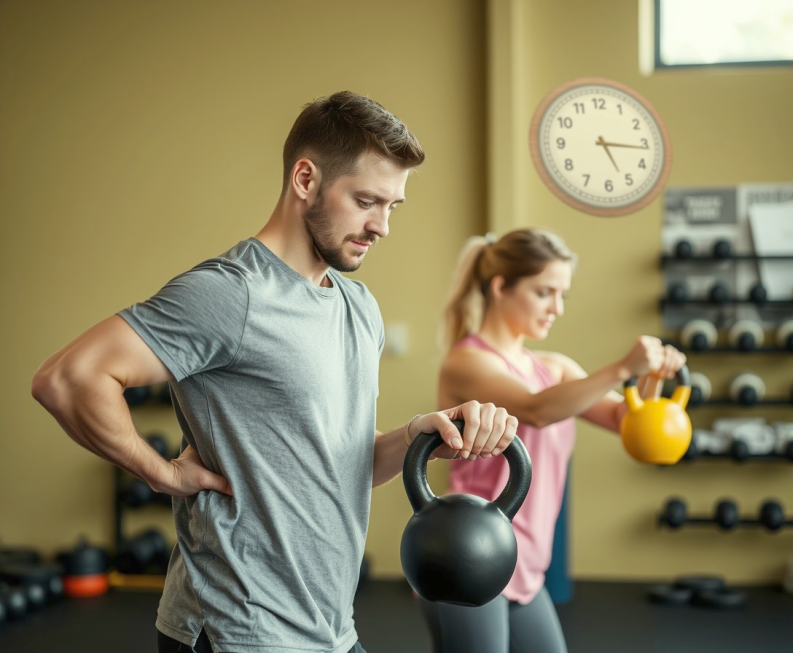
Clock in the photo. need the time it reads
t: 5:16
